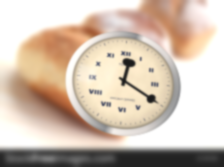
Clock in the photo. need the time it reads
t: 12:20
